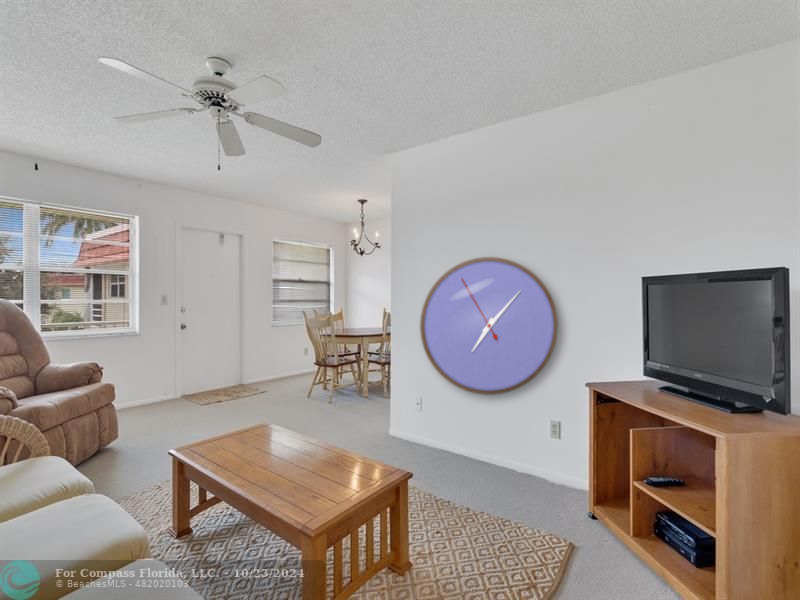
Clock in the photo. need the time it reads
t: 7:06:55
